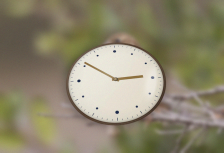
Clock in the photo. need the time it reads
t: 2:51
